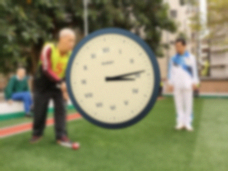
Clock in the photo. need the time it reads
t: 3:14
